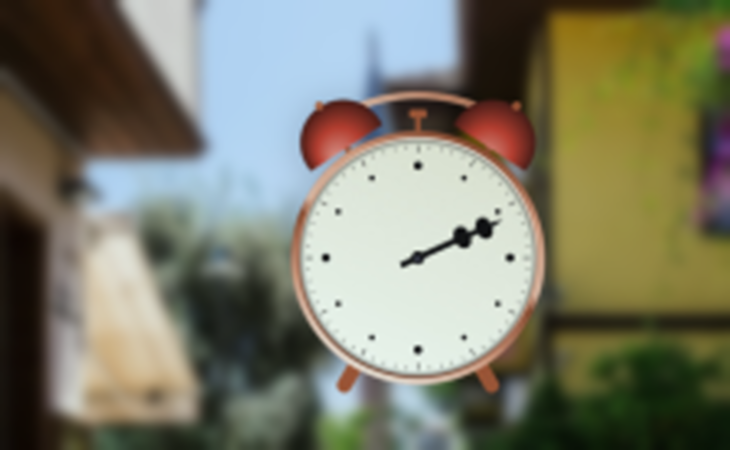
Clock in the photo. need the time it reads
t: 2:11
